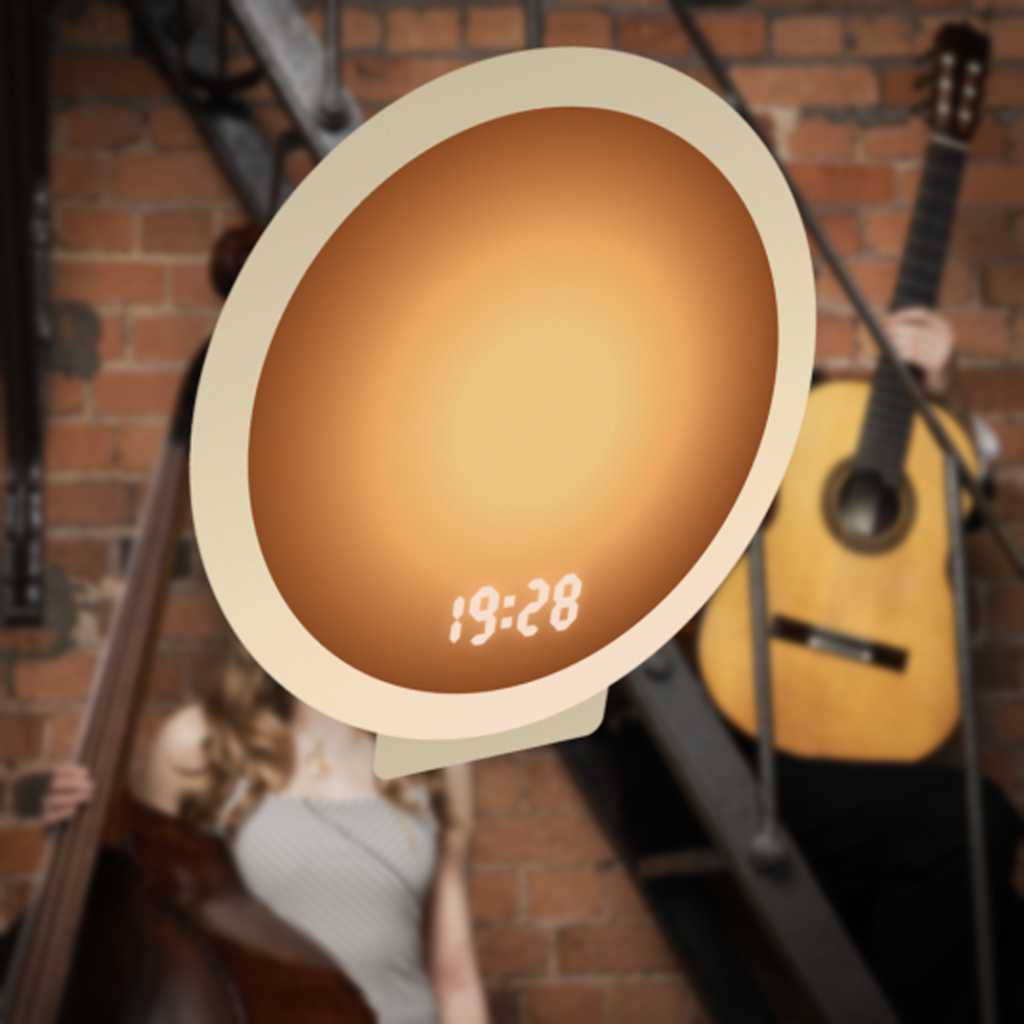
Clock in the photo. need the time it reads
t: 19:28
